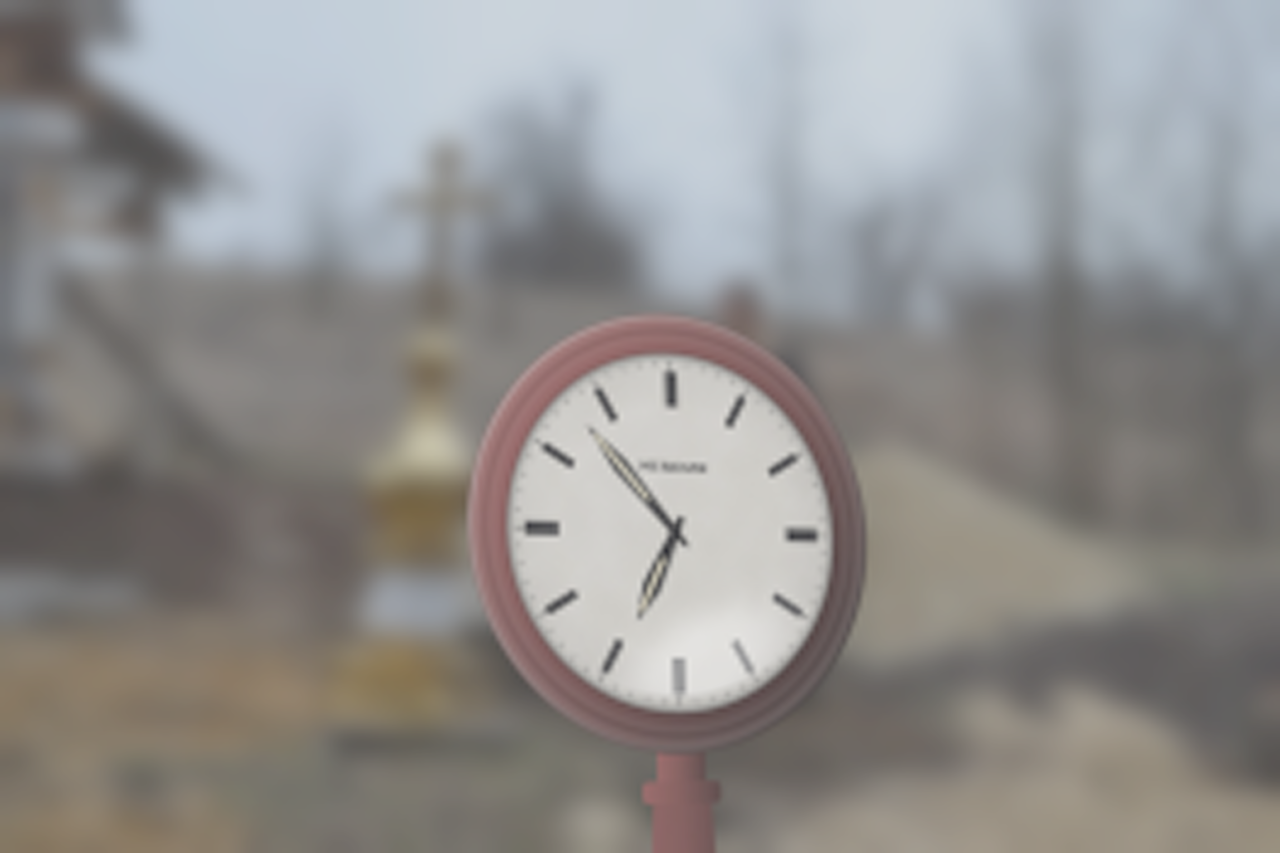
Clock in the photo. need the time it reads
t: 6:53
